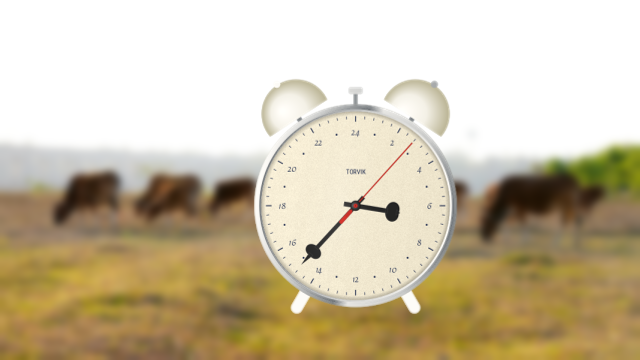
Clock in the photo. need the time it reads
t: 6:37:07
